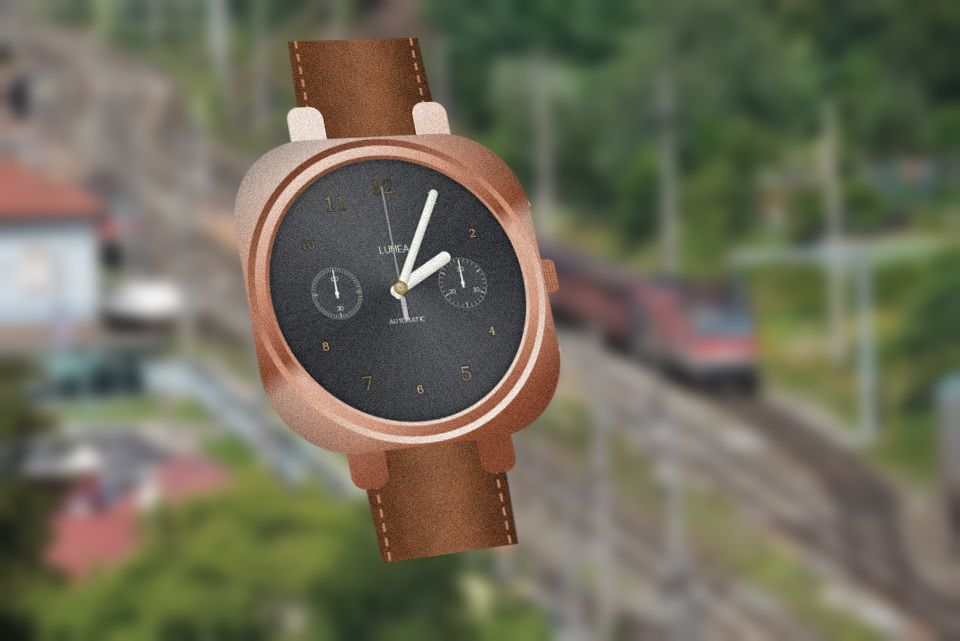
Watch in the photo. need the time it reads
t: 2:05
